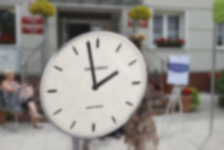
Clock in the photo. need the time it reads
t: 1:58
